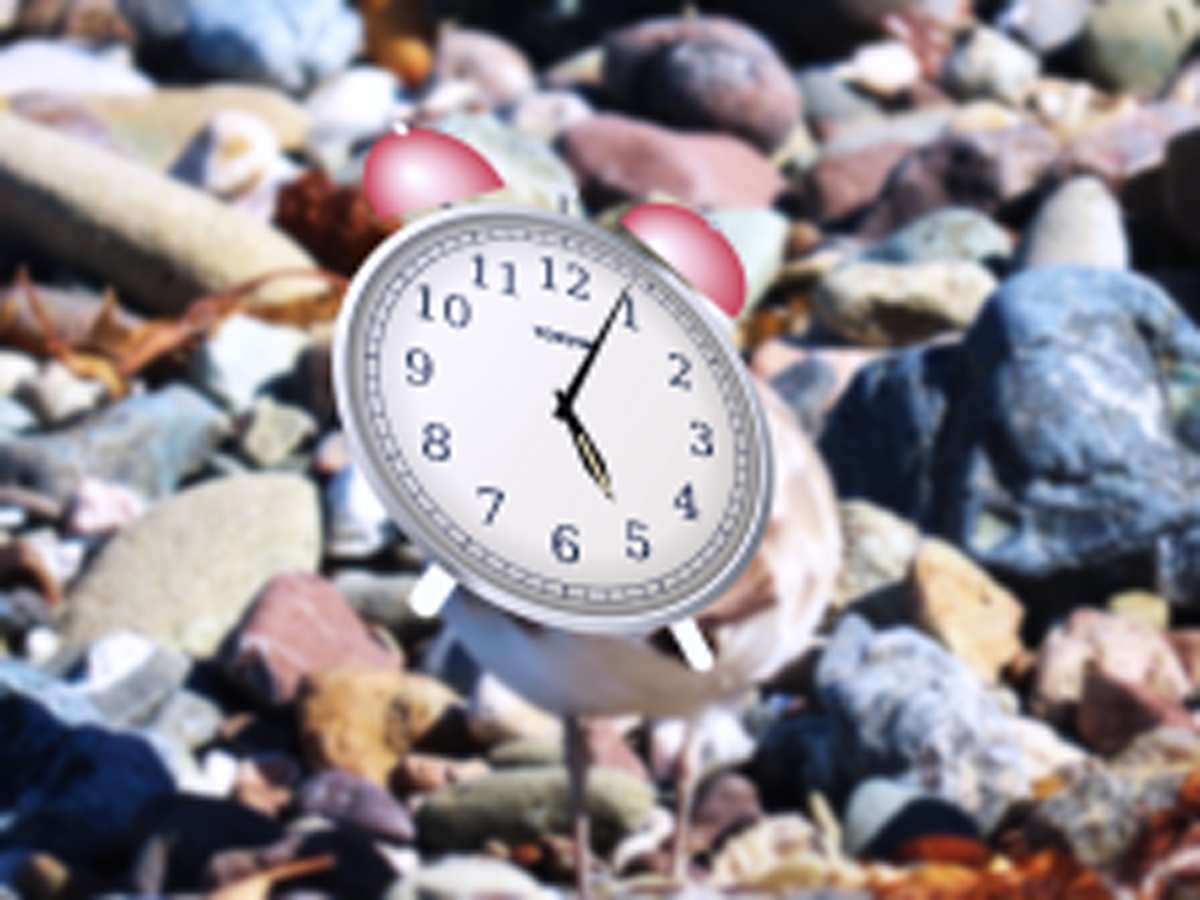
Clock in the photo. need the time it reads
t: 5:04
